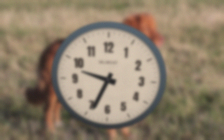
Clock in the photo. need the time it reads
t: 9:34
